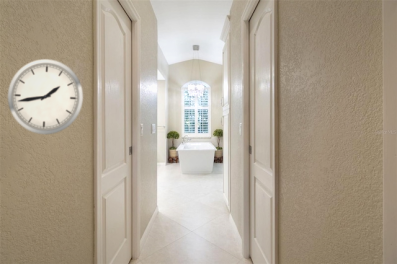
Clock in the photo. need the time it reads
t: 1:43
